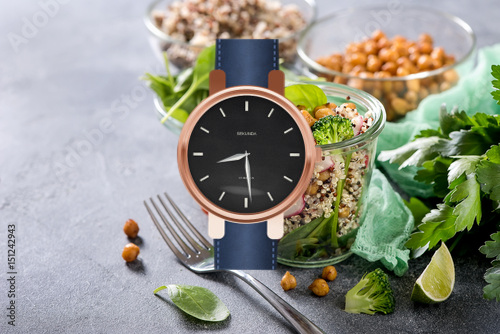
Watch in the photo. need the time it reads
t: 8:29
